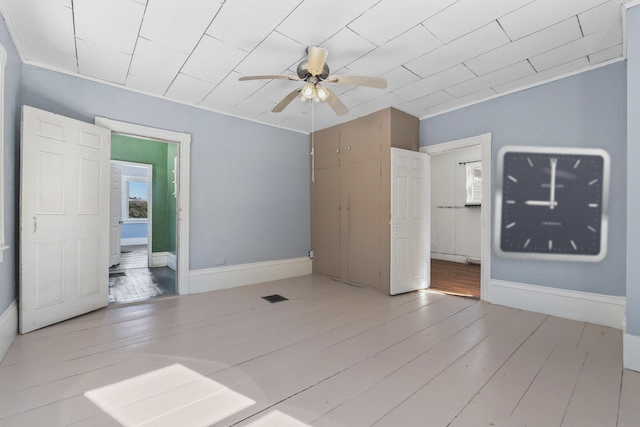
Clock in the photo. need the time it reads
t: 9:00
